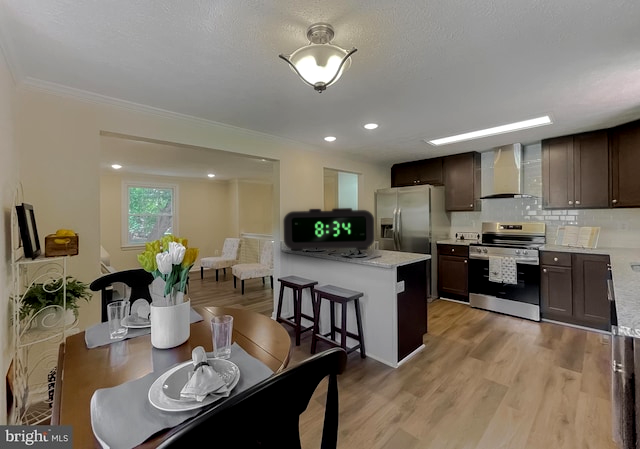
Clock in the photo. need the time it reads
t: 8:34
